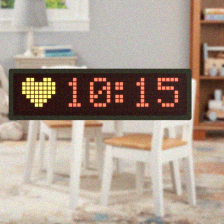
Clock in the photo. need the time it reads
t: 10:15
